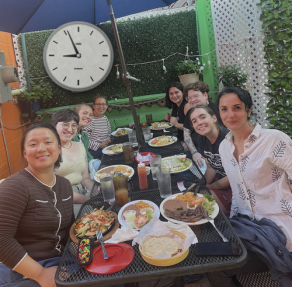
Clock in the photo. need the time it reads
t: 8:56
